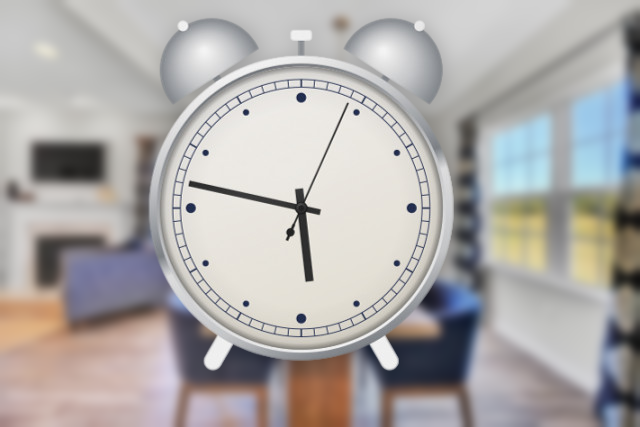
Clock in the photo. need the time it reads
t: 5:47:04
